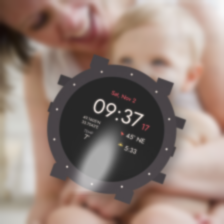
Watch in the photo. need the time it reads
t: 9:37
